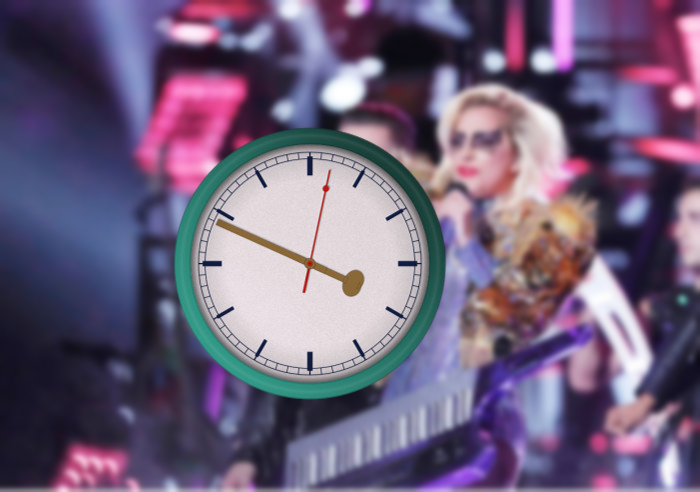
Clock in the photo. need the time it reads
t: 3:49:02
